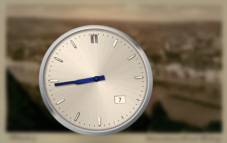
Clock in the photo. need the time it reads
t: 8:44
